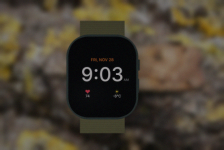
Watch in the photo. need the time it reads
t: 9:03
